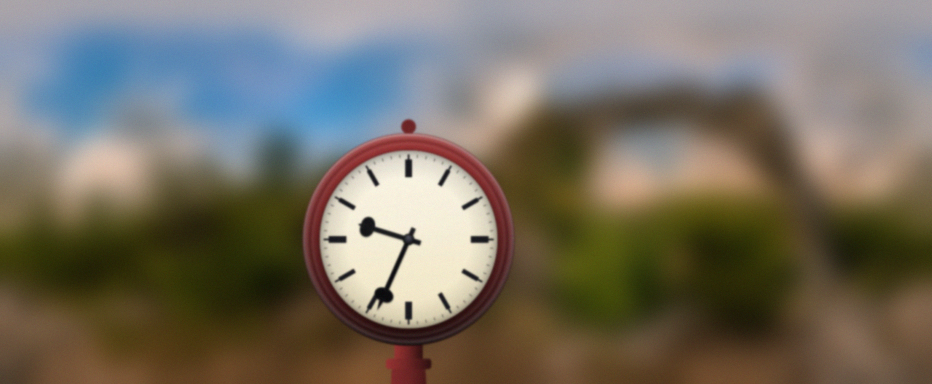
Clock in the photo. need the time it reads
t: 9:34
